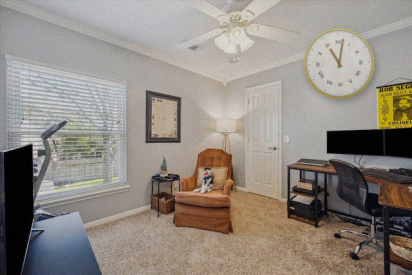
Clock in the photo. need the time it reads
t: 11:02
